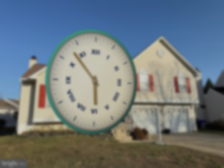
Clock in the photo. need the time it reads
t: 5:53
